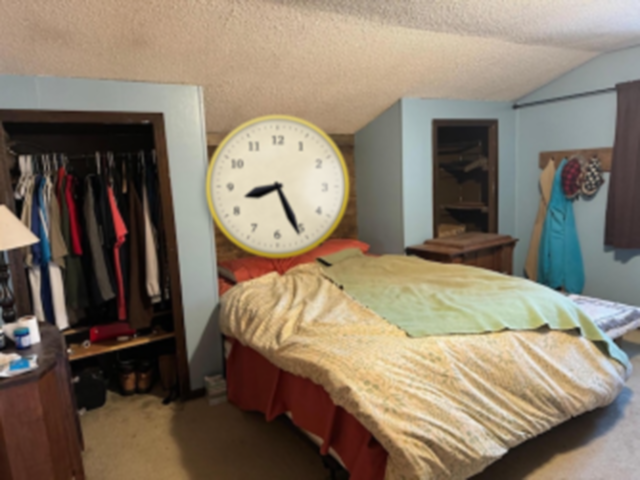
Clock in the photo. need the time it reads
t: 8:26
